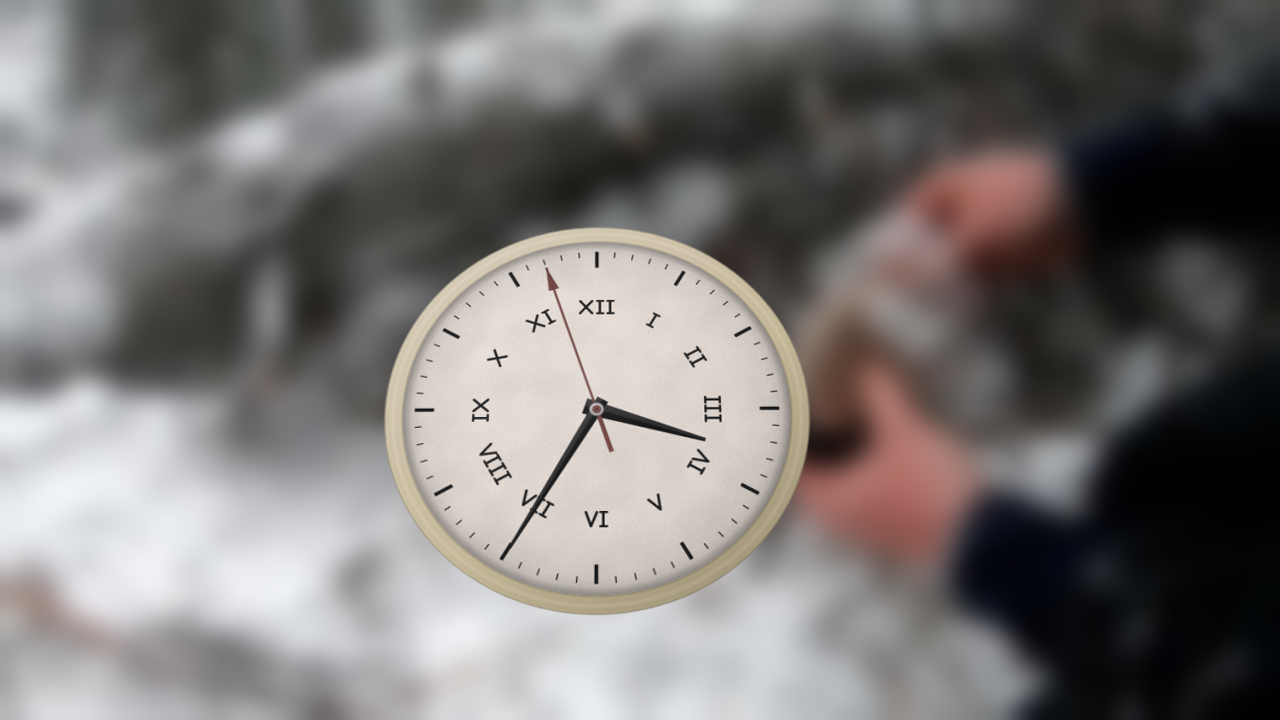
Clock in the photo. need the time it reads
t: 3:34:57
